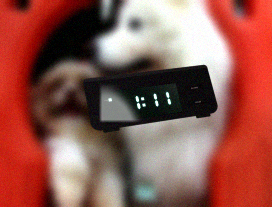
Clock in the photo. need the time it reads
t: 1:11
